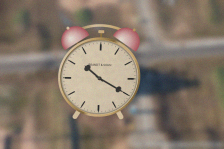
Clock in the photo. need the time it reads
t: 10:20
